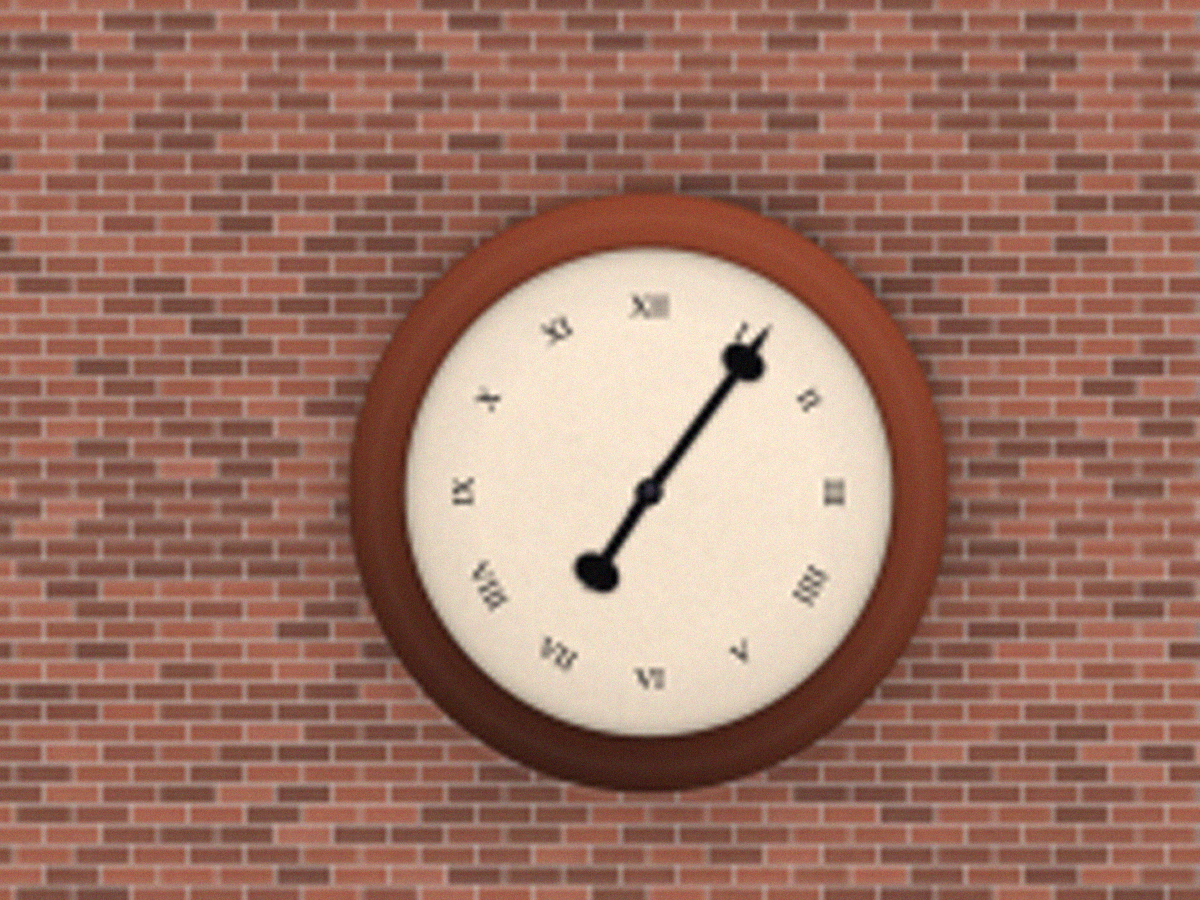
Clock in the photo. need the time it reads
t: 7:06
